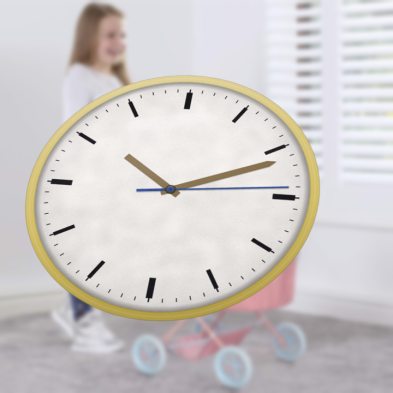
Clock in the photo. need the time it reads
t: 10:11:14
